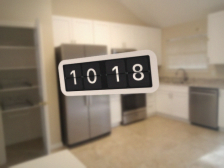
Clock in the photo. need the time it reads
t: 10:18
